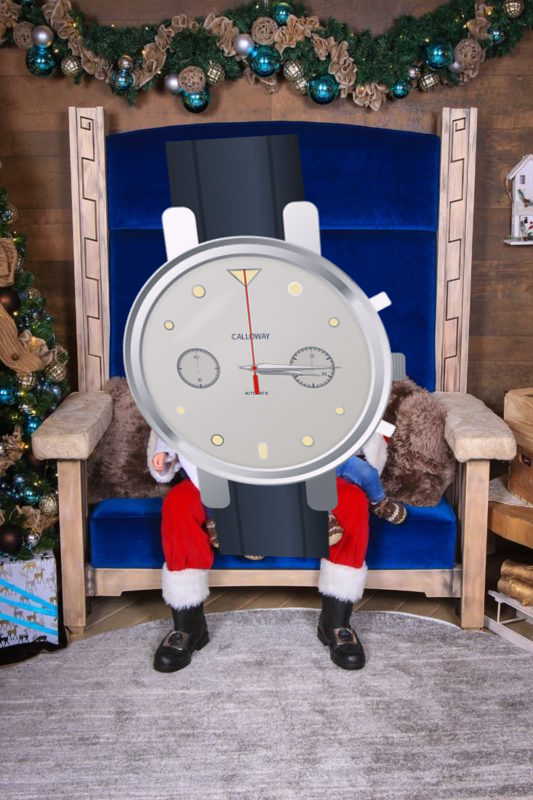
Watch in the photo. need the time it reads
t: 3:15
